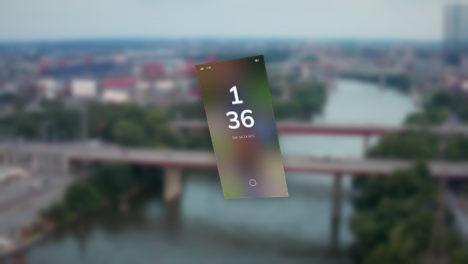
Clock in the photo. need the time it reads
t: 1:36
